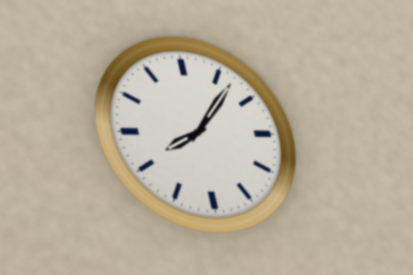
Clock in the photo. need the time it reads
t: 8:07
